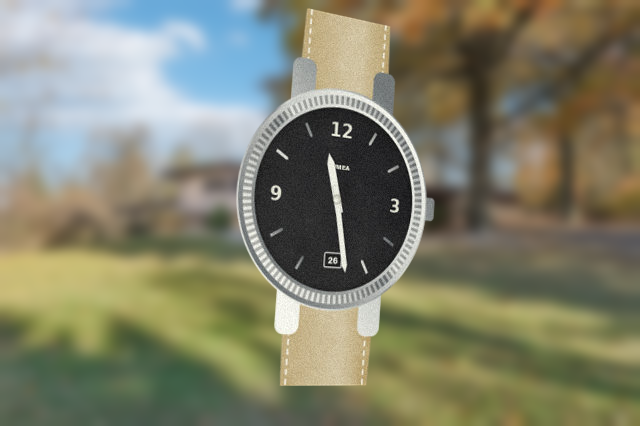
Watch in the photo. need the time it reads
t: 11:28
